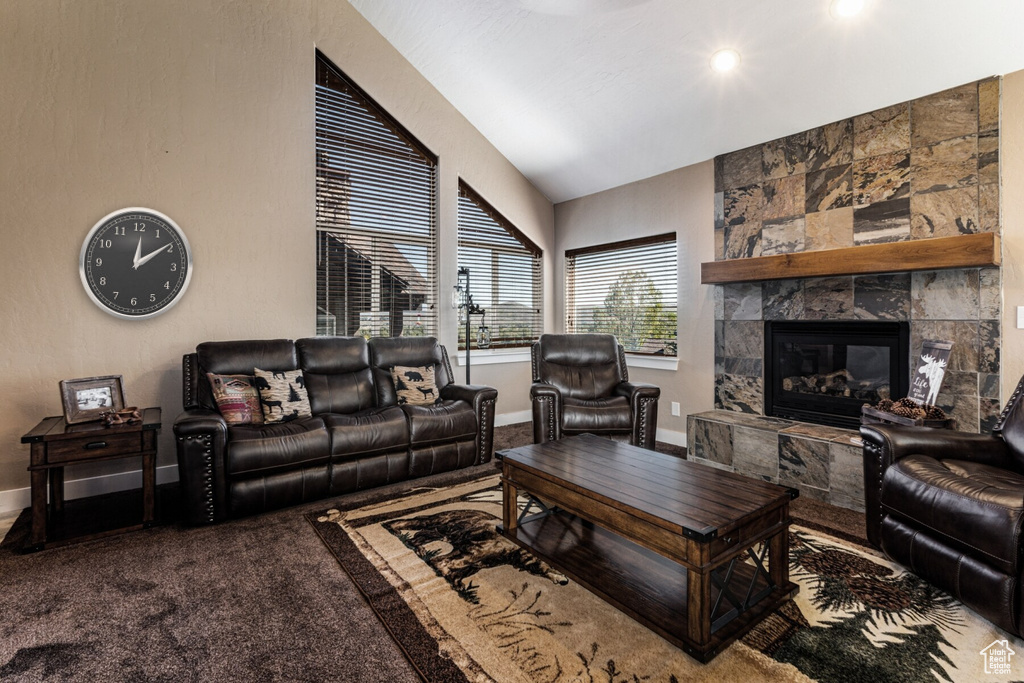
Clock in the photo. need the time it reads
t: 12:09
